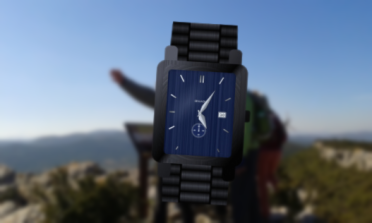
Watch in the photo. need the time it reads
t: 5:05
